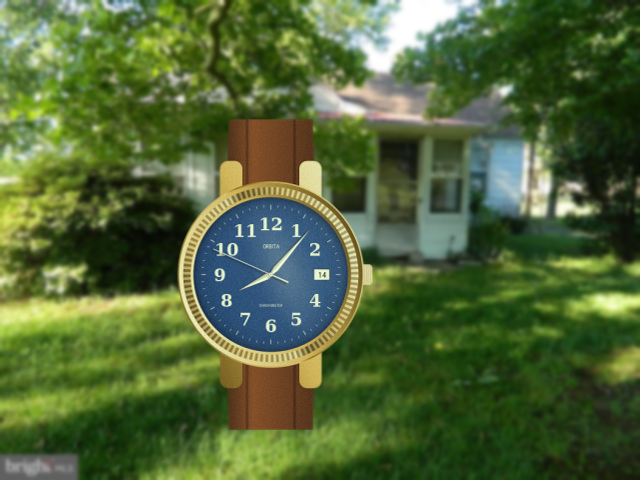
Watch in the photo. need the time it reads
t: 8:06:49
